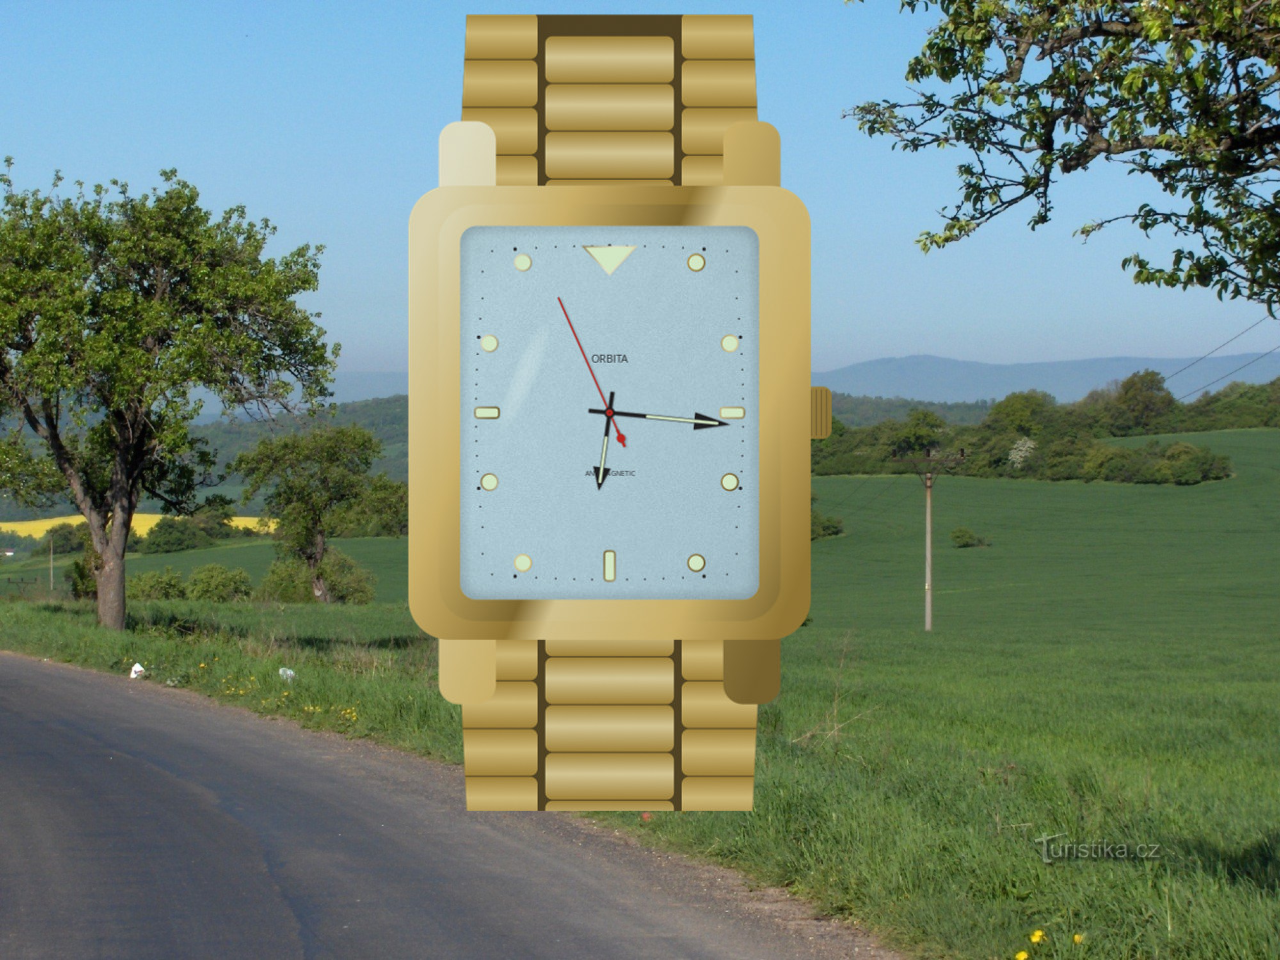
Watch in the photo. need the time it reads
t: 6:15:56
